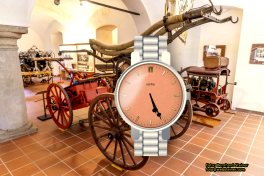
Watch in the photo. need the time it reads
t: 5:26
